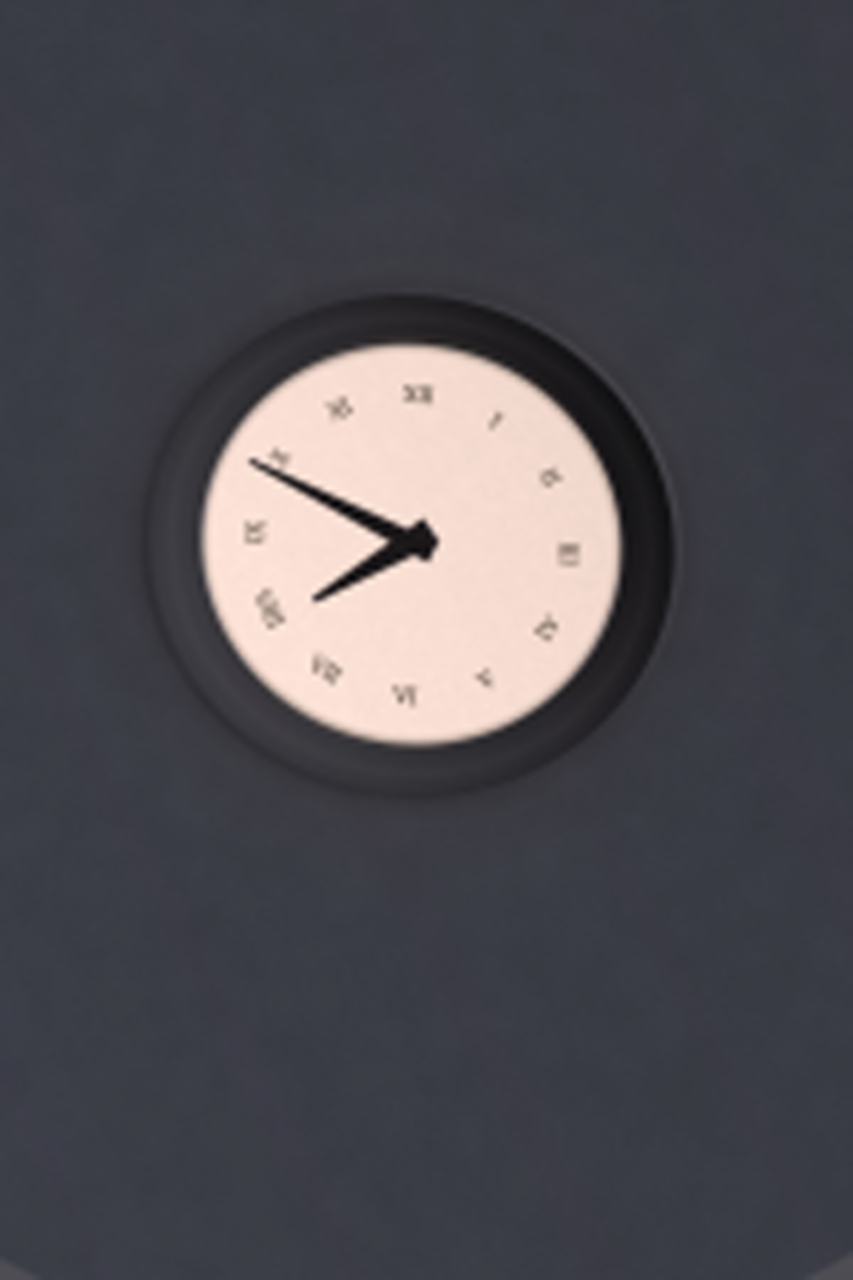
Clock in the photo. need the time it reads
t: 7:49
